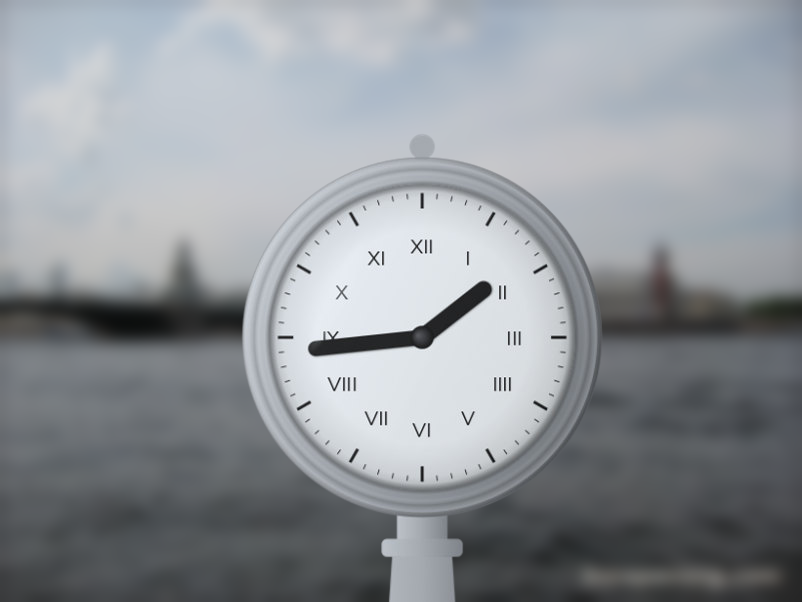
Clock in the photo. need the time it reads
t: 1:44
